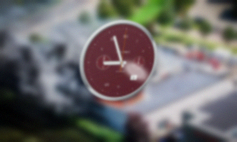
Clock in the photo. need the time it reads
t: 8:56
